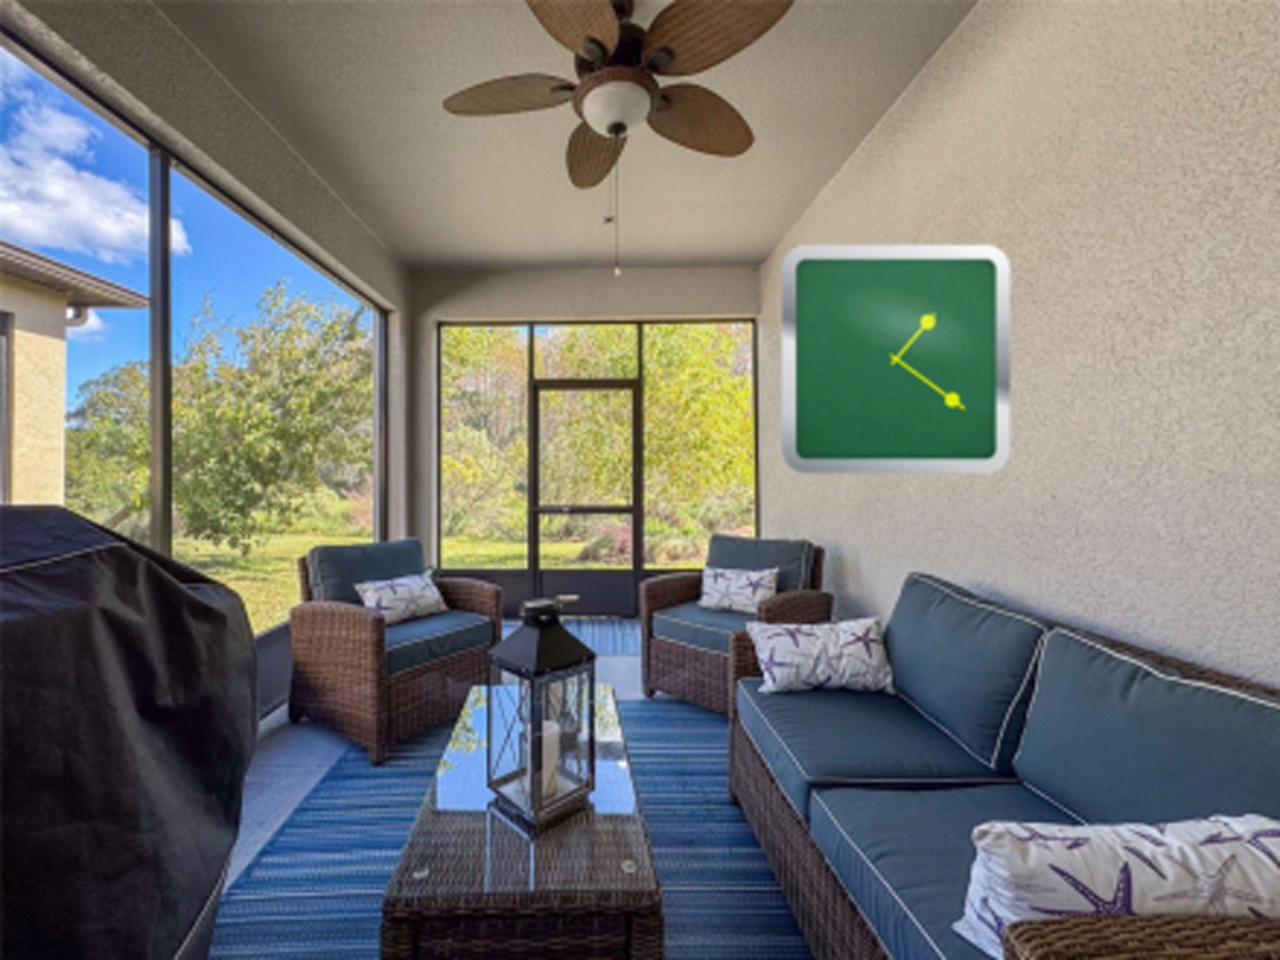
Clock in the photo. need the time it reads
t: 1:21
